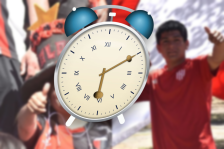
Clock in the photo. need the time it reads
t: 6:10
